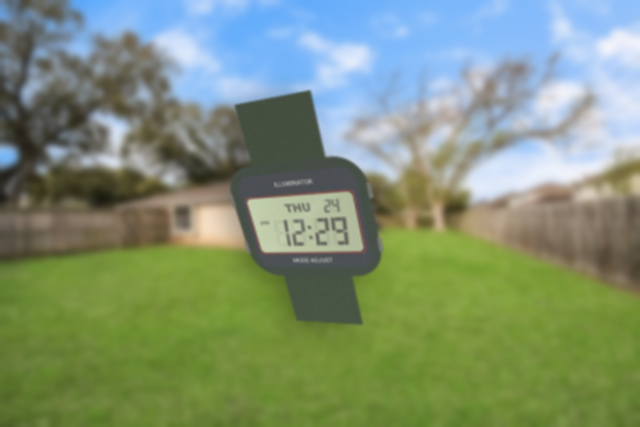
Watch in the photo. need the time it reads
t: 12:29
